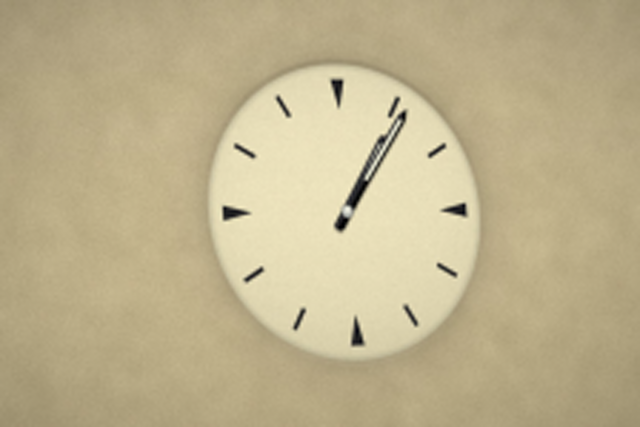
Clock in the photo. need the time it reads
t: 1:06
